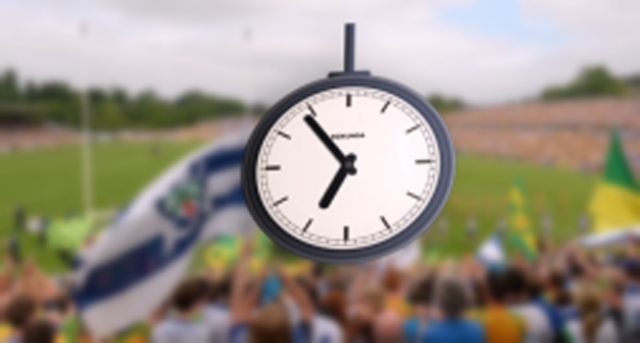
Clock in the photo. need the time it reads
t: 6:54
